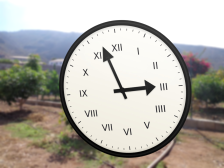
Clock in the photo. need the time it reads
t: 2:57
